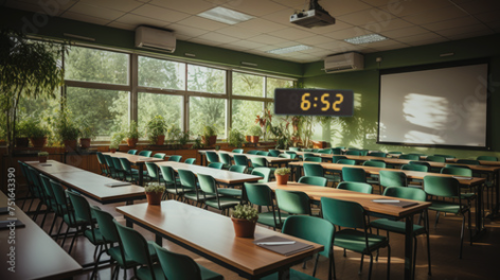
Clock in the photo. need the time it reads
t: 6:52
